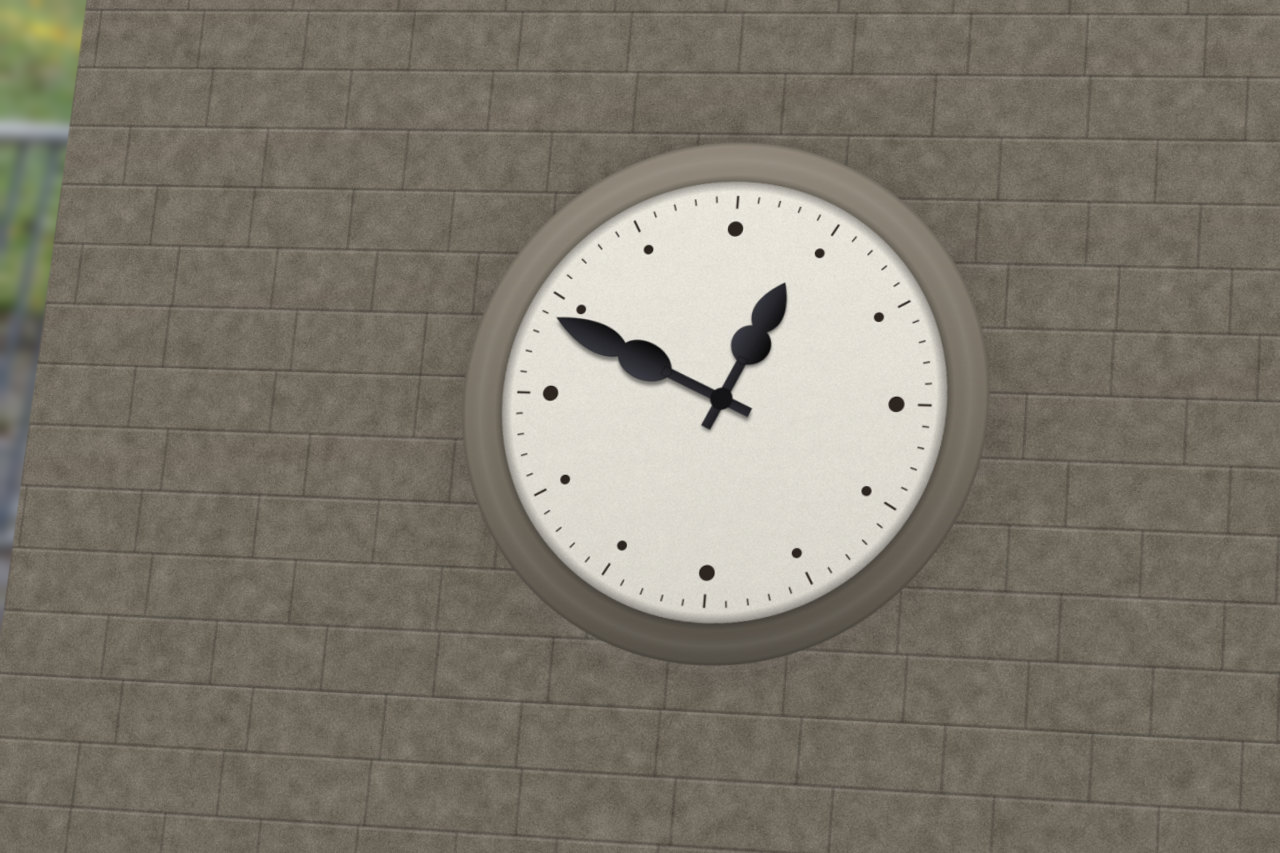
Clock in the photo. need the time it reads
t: 12:49
